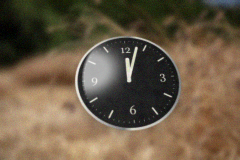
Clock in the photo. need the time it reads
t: 12:03
